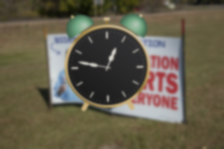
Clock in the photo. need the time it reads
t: 12:47
